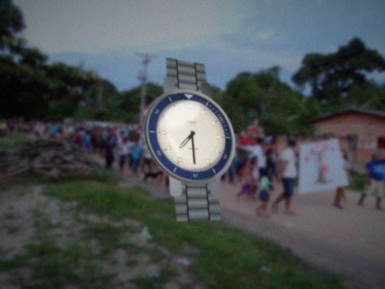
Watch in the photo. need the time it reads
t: 7:30
